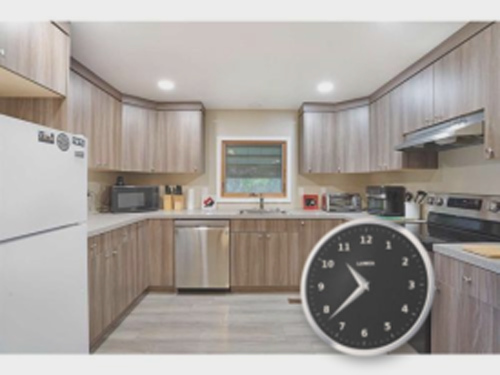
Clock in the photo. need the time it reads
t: 10:38
